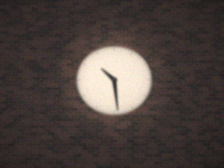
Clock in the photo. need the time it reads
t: 10:29
